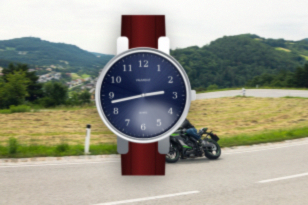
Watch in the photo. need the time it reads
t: 2:43
